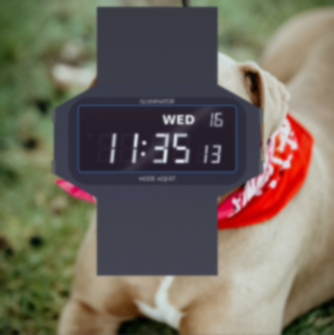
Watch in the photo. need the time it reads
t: 11:35:13
